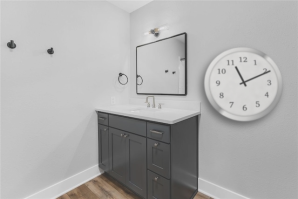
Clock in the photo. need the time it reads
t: 11:11
